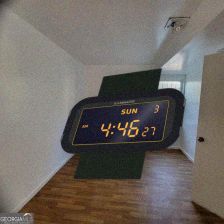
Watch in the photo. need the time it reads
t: 4:46:27
